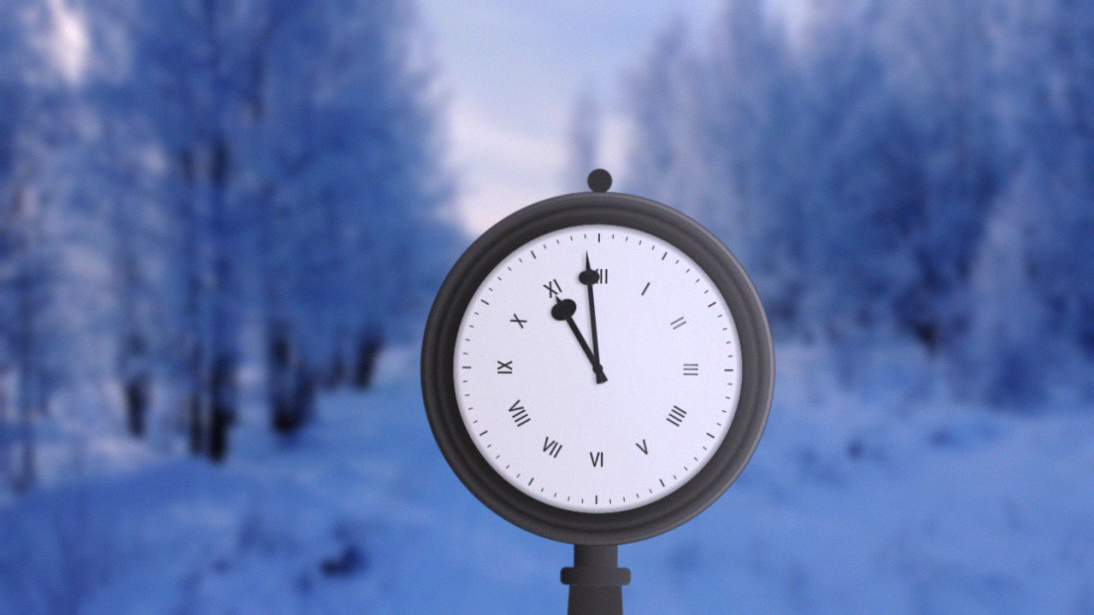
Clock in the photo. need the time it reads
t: 10:59
